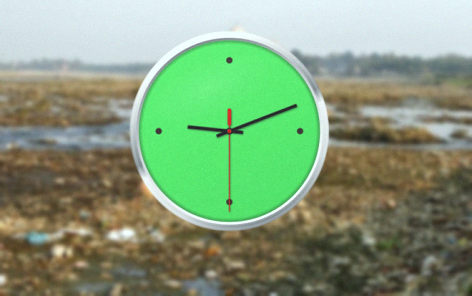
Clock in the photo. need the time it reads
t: 9:11:30
